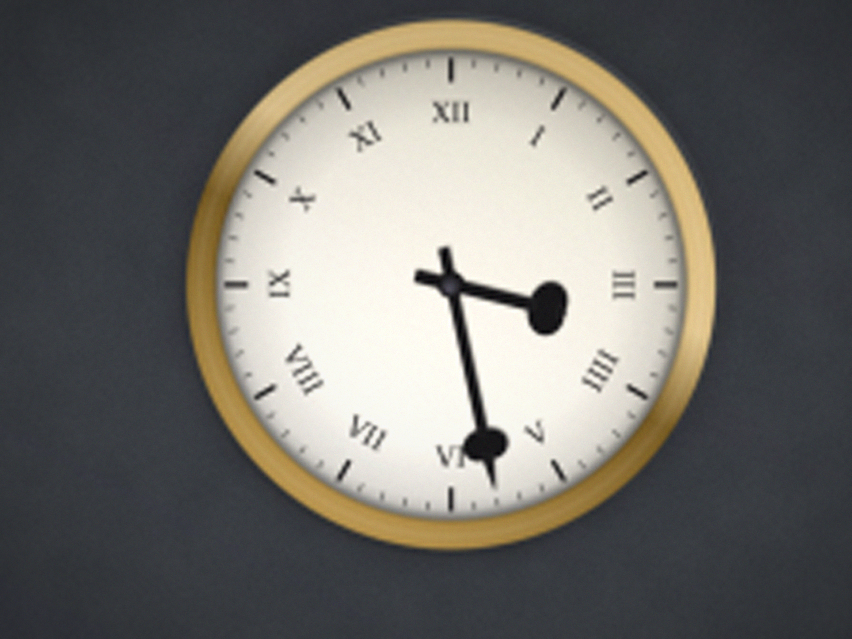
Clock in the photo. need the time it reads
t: 3:28
